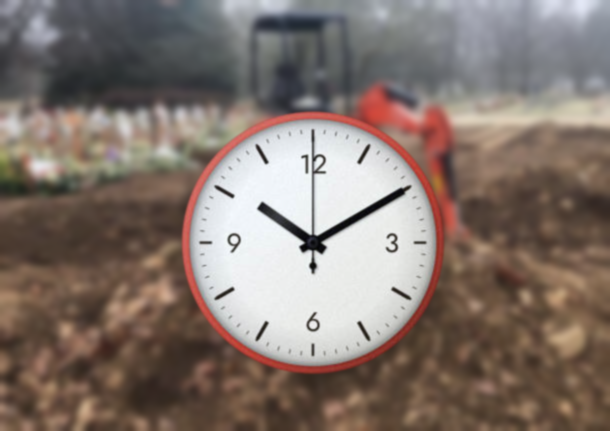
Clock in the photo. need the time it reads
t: 10:10:00
